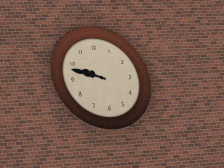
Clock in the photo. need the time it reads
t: 9:48
